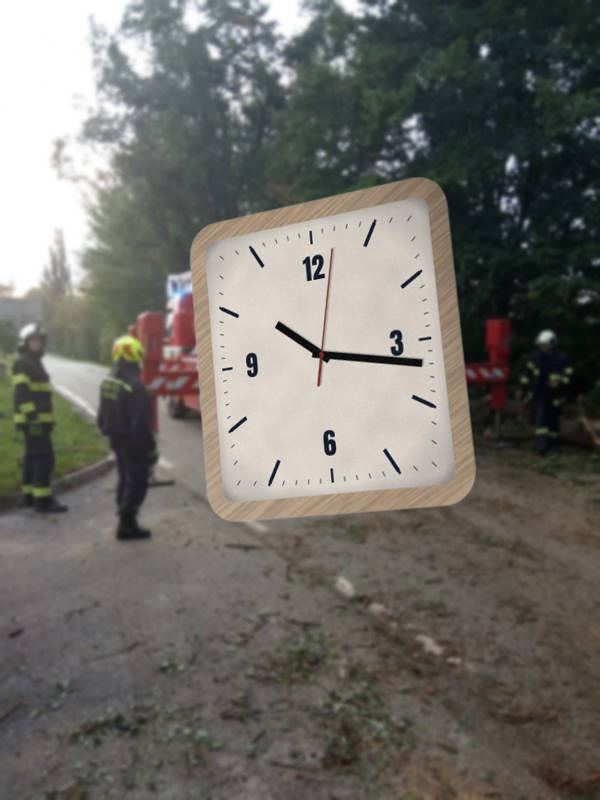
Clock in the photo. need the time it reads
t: 10:17:02
